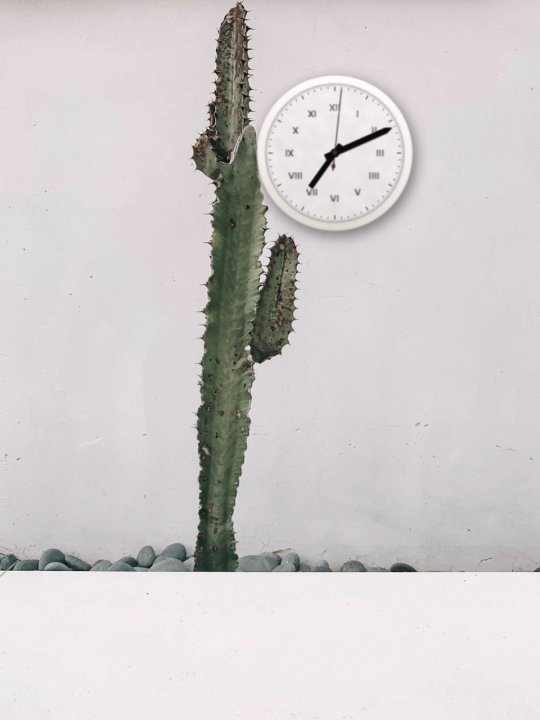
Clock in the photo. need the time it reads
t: 7:11:01
